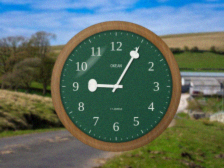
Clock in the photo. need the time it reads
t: 9:05
